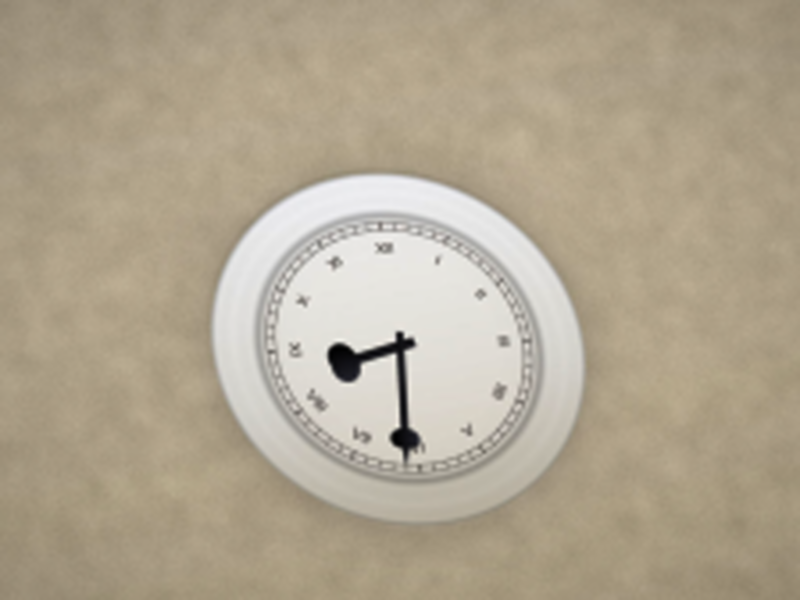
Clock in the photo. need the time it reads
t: 8:31
